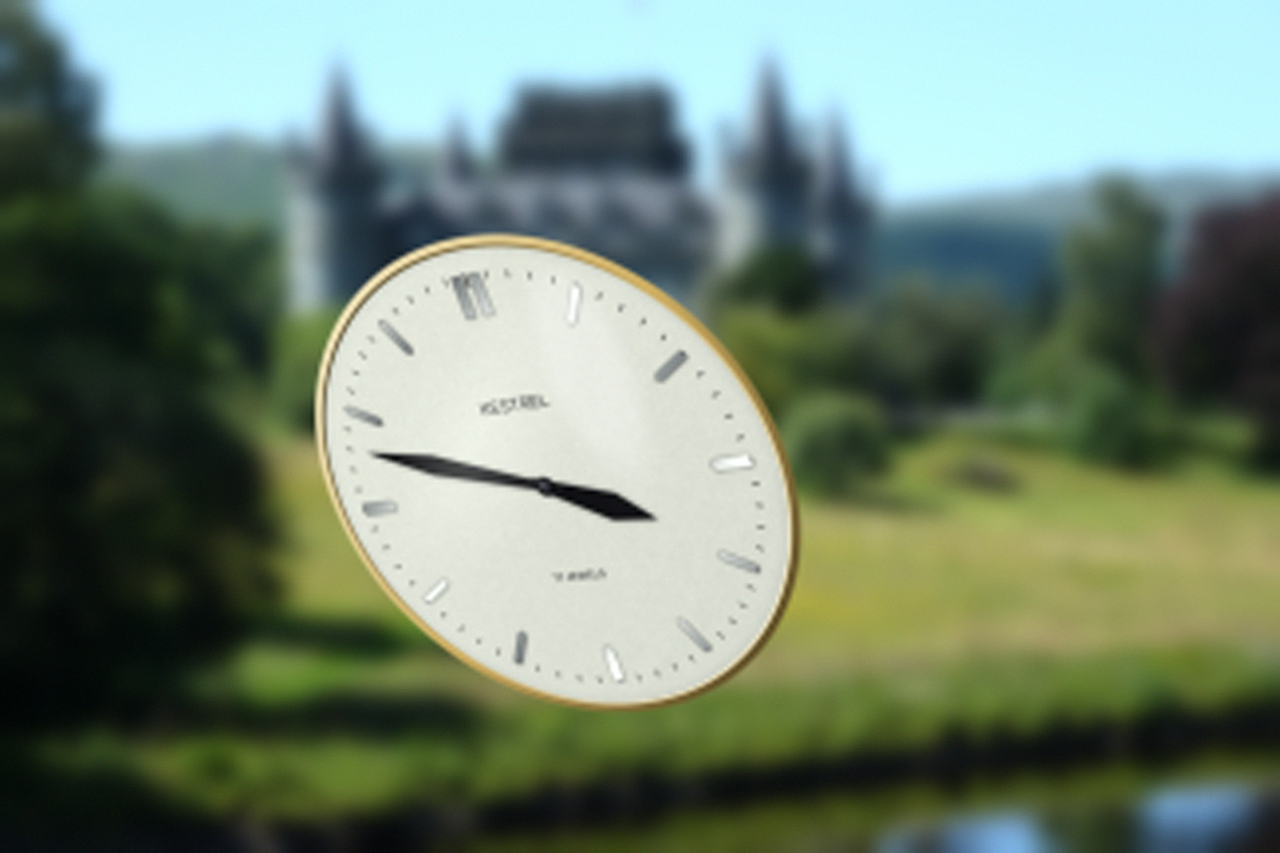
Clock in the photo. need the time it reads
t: 3:48
